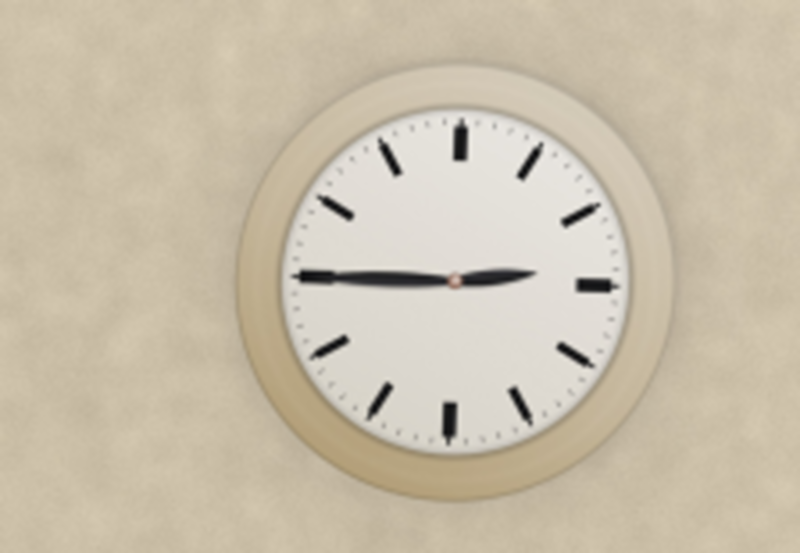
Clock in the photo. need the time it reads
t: 2:45
